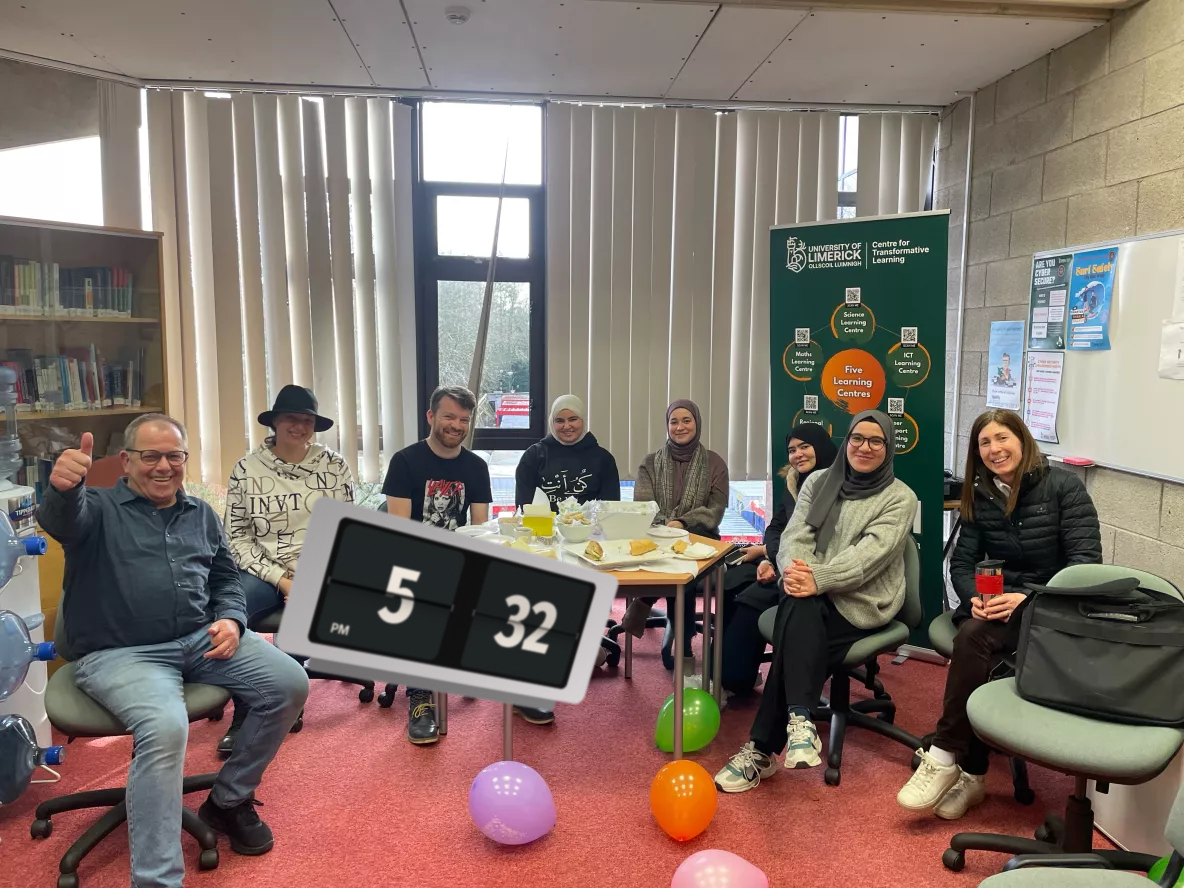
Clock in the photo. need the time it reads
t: 5:32
